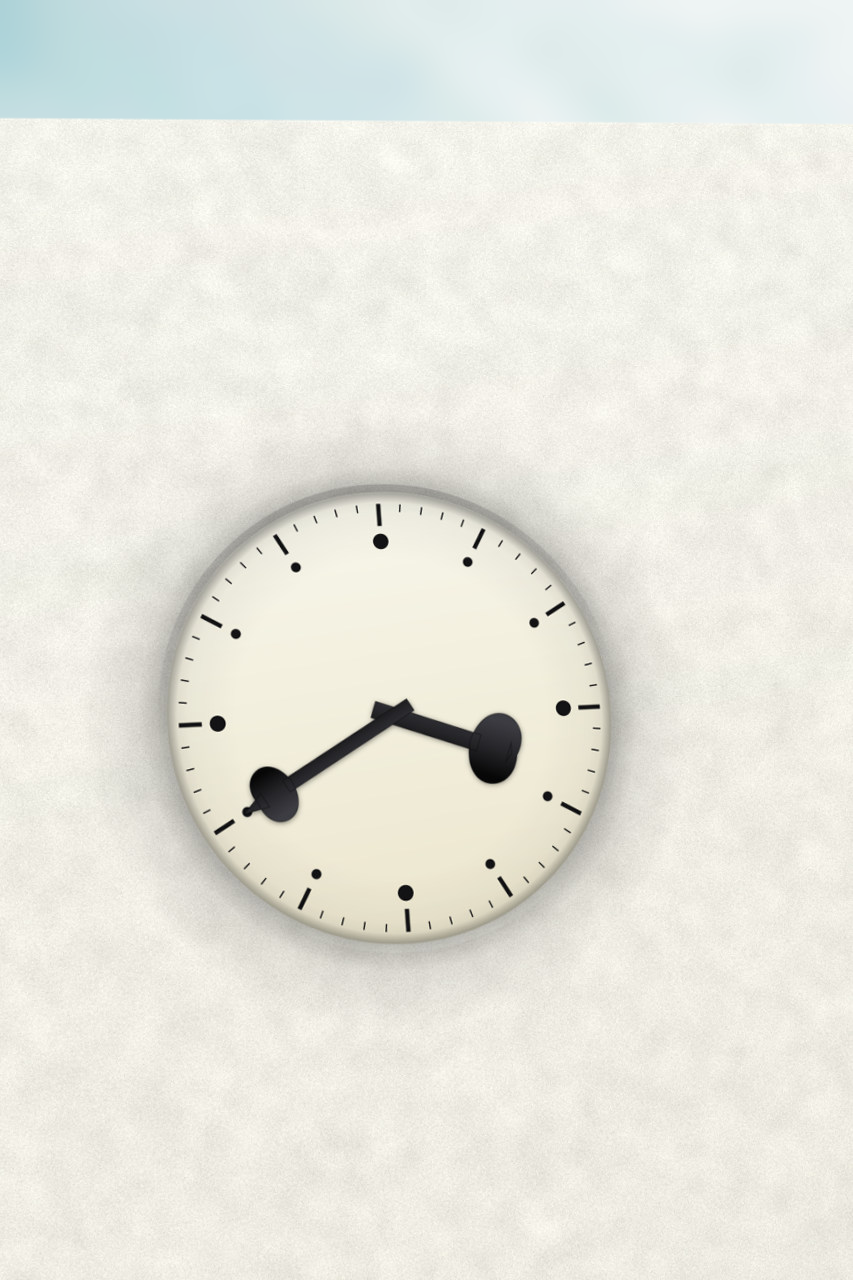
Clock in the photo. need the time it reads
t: 3:40
